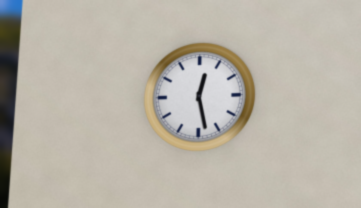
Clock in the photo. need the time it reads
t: 12:28
